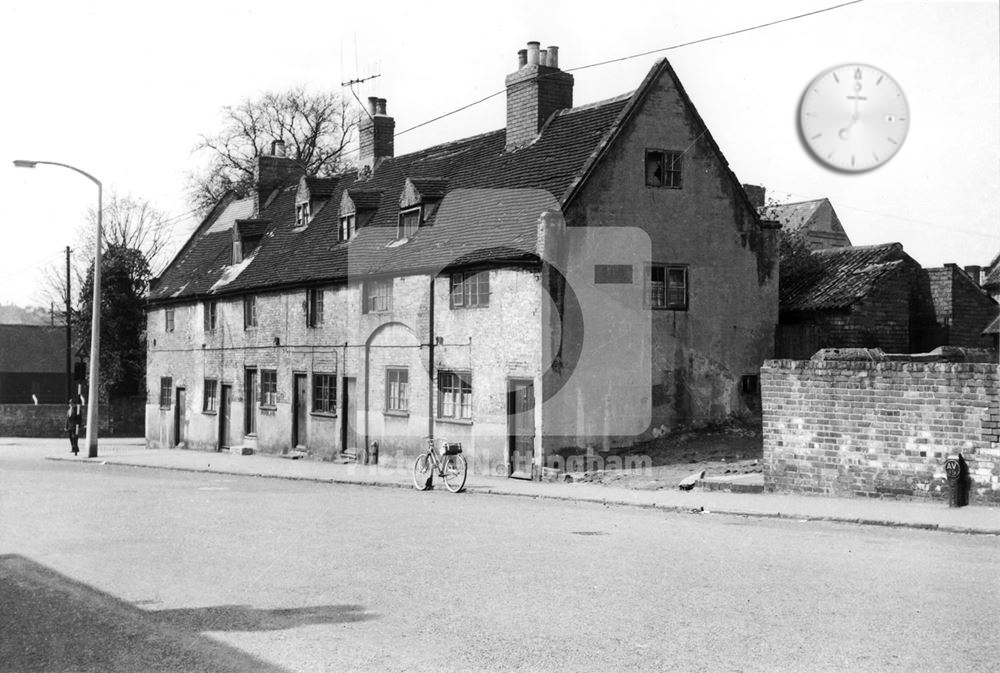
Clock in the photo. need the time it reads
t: 7:00
